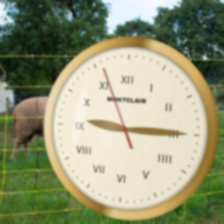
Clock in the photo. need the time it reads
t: 9:14:56
